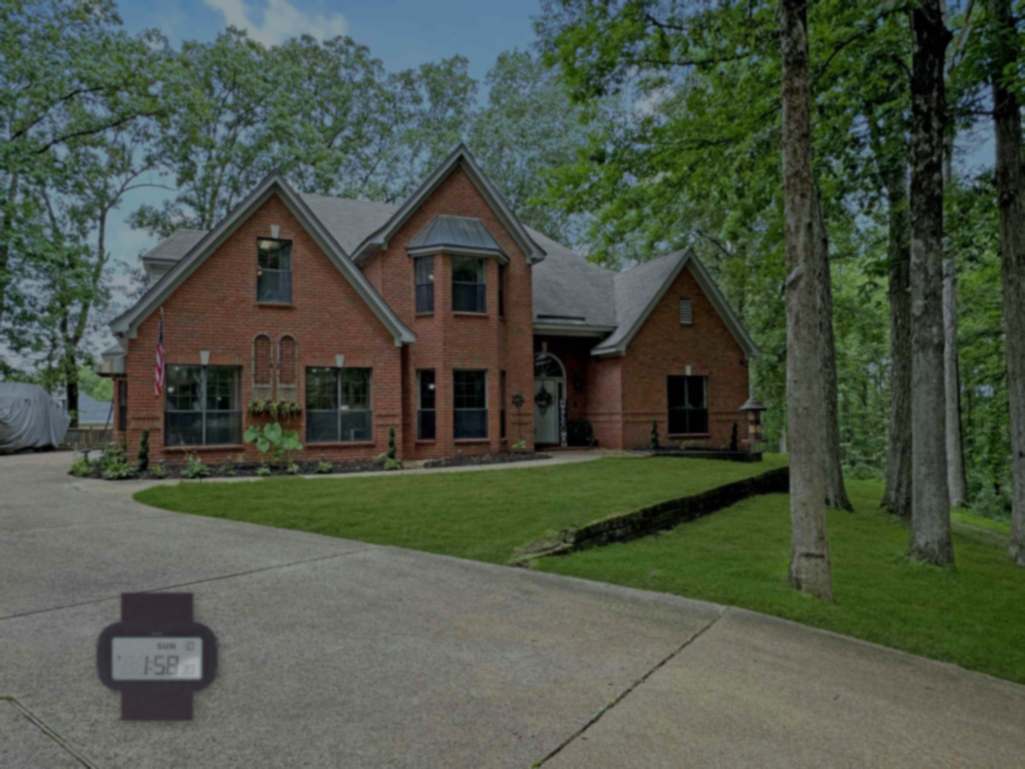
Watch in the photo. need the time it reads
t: 1:58
